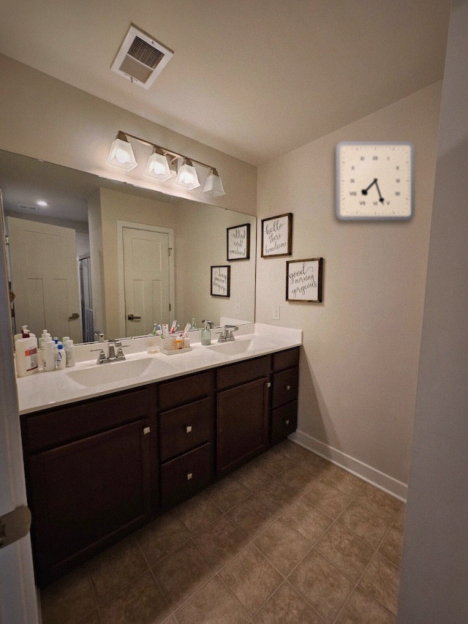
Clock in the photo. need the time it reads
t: 7:27
